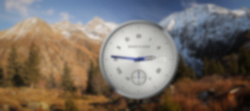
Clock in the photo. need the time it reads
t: 2:46
